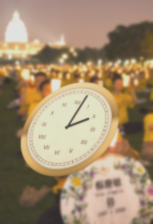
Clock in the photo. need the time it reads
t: 2:02
